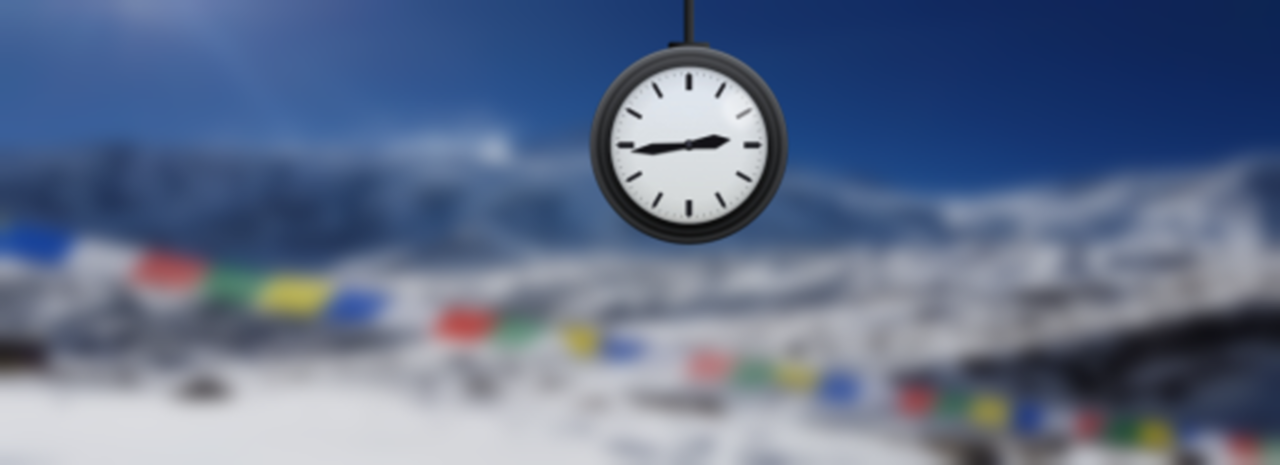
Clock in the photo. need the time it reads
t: 2:44
